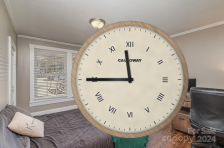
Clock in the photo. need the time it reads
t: 11:45
